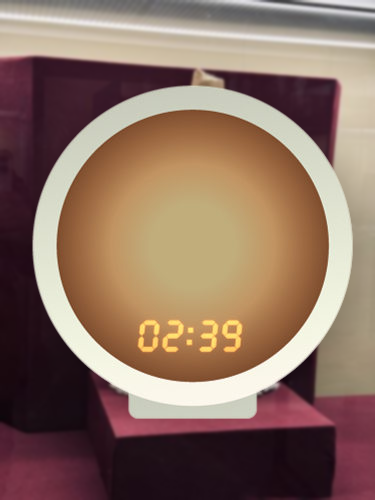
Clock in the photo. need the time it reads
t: 2:39
